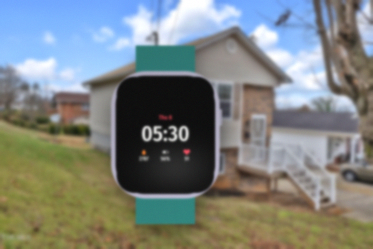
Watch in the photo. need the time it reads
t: 5:30
